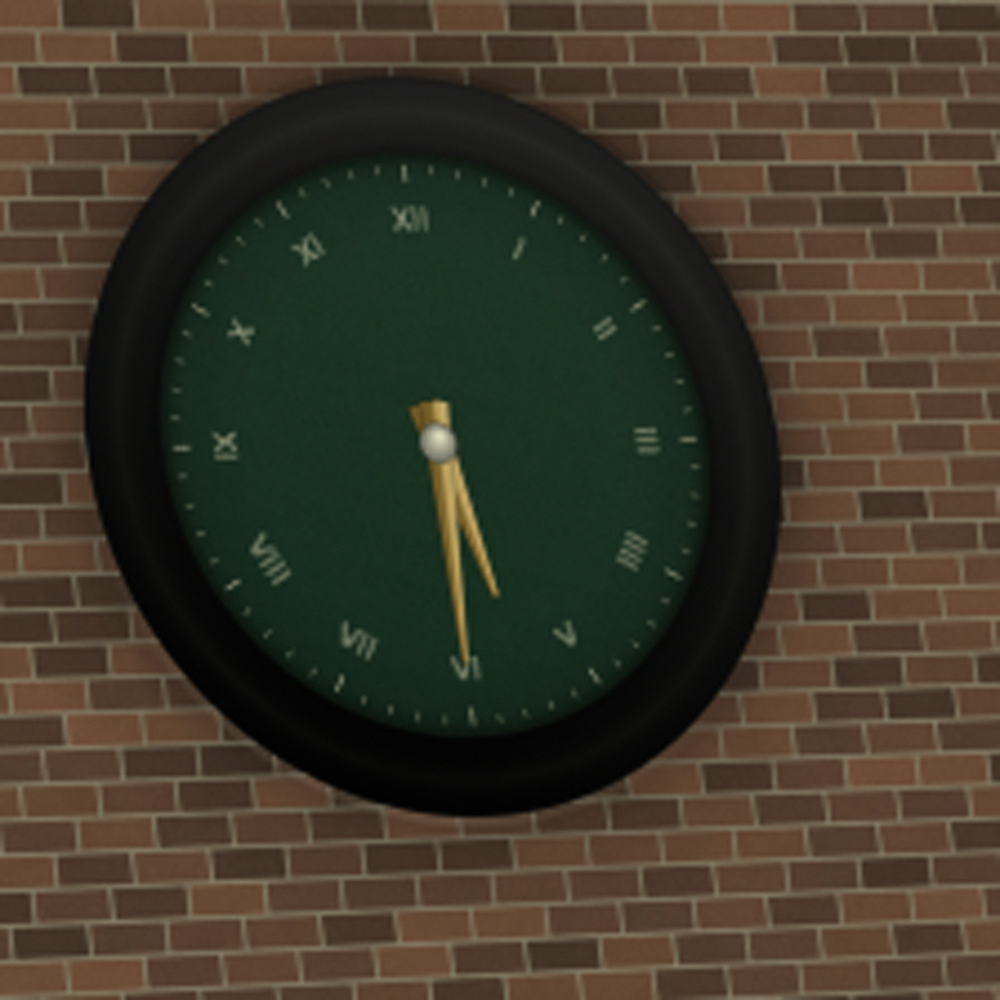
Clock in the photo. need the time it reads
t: 5:30
